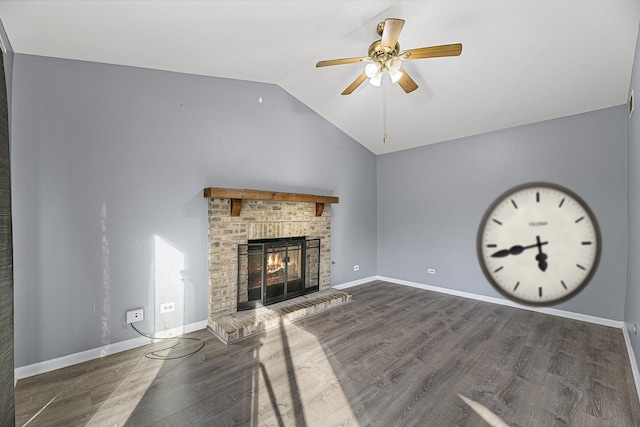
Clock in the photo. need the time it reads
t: 5:43
